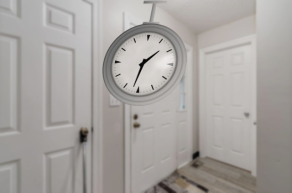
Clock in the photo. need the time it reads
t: 1:32
